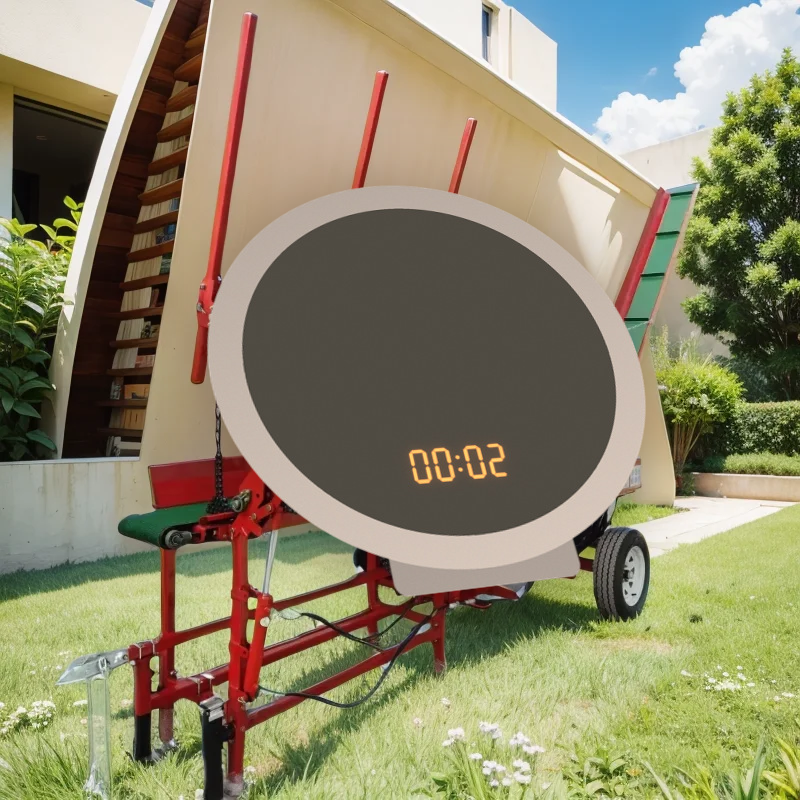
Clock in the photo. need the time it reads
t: 0:02
